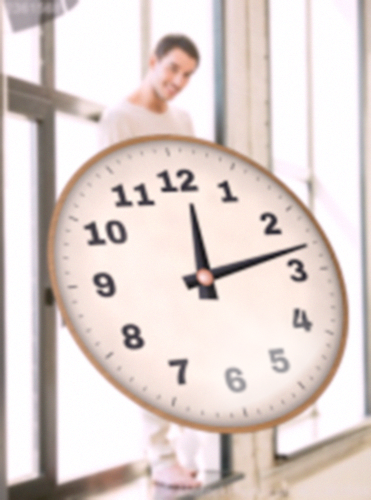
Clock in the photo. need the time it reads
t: 12:13
